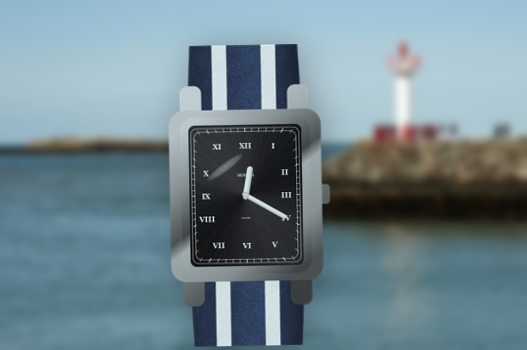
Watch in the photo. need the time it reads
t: 12:20
